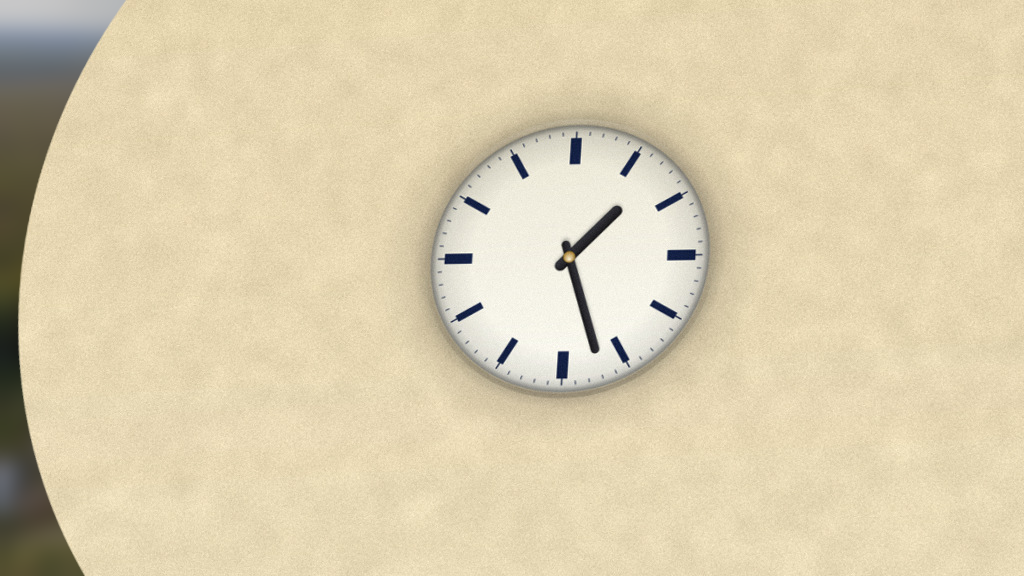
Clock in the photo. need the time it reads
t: 1:27
